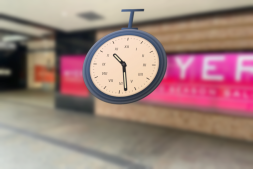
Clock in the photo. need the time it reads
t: 10:28
